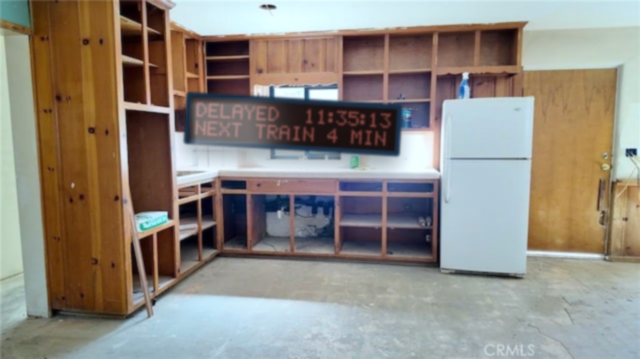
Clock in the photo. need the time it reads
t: 11:35:13
